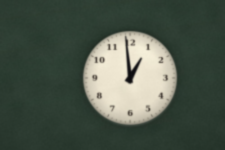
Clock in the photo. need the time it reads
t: 12:59
